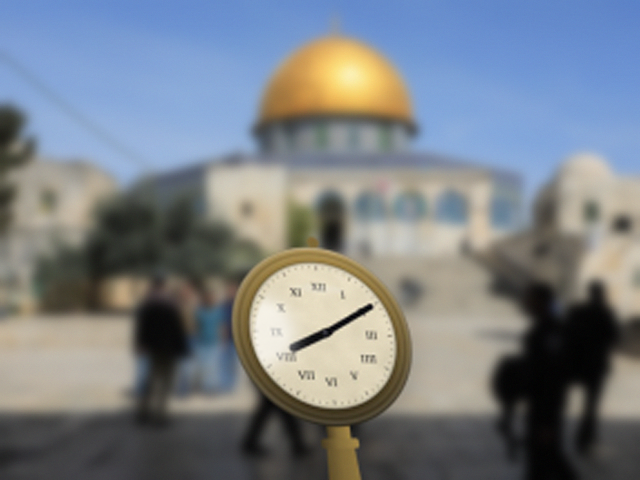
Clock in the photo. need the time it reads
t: 8:10
